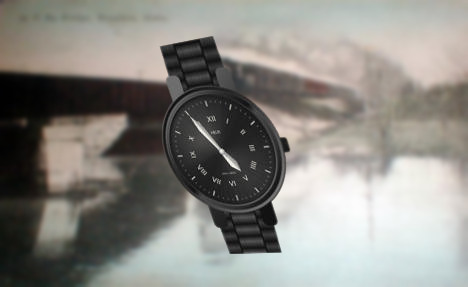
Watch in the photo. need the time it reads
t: 4:55
